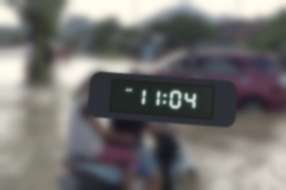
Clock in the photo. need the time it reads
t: 11:04
